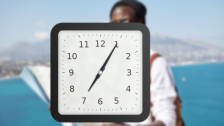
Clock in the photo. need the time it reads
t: 7:05
